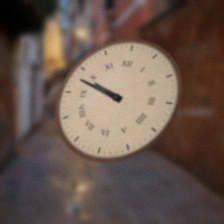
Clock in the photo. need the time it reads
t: 9:48
